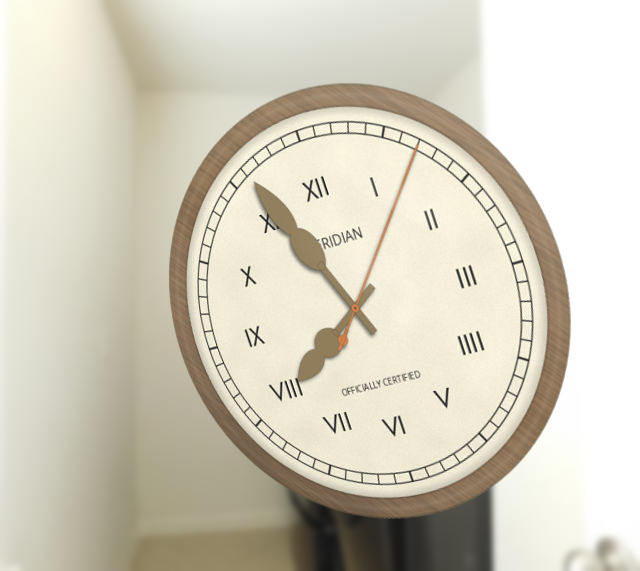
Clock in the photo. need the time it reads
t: 7:56:07
